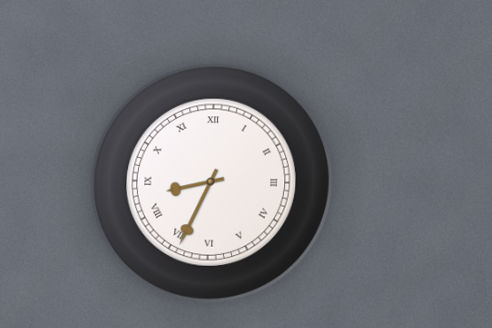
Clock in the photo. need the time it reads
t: 8:34
